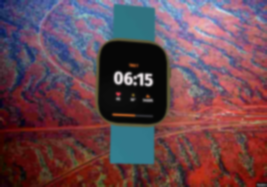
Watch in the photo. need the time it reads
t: 6:15
